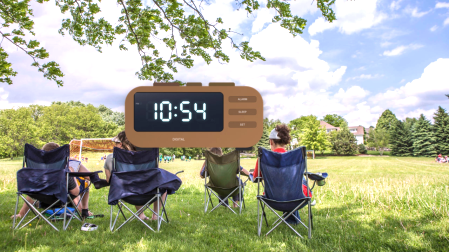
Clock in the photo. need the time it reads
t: 10:54
